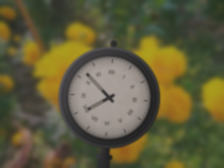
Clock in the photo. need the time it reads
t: 7:52
